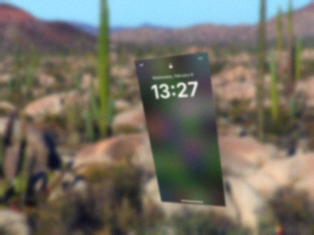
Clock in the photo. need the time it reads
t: 13:27
